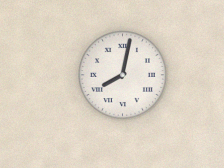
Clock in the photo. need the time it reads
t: 8:02
